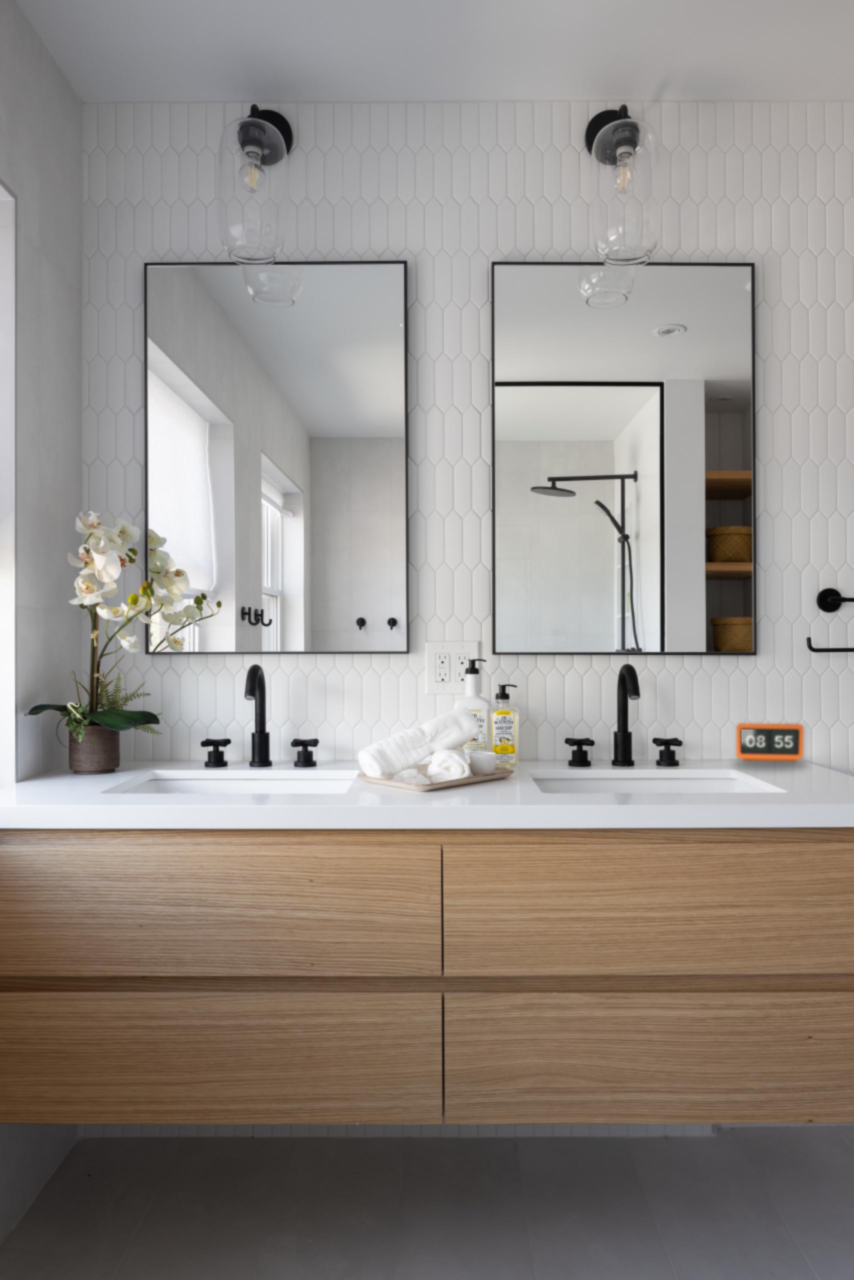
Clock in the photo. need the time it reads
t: 8:55
